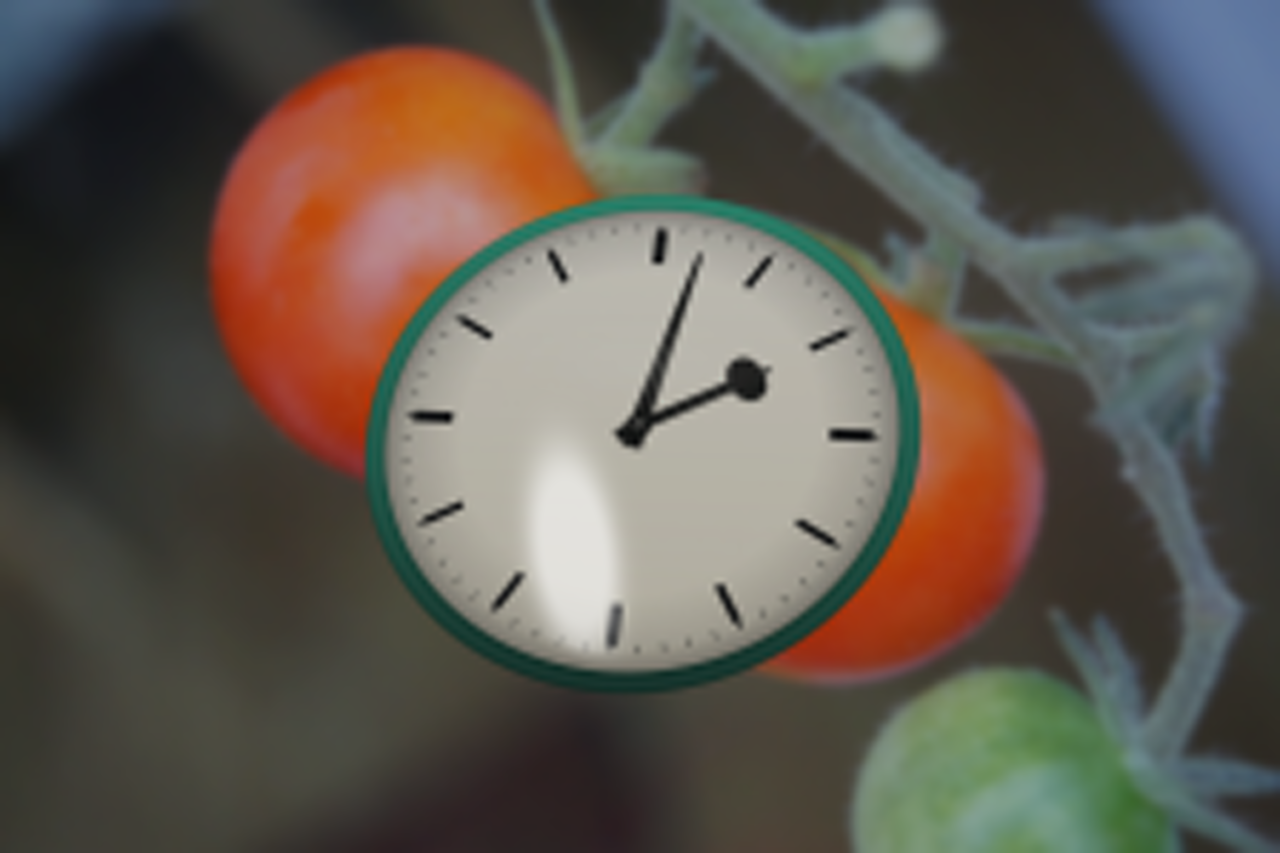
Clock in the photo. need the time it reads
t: 2:02
